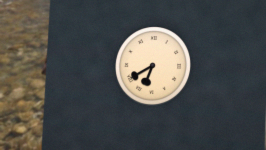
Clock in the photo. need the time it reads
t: 6:40
